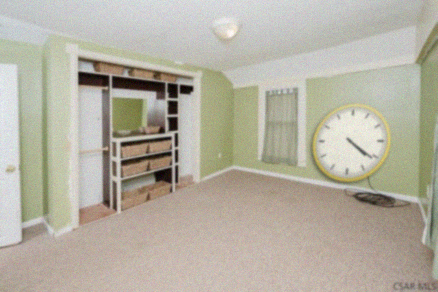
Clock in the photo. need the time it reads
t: 4:21
